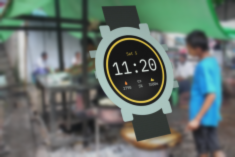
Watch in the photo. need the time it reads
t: 11:20
